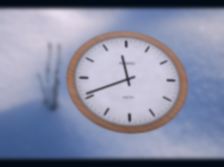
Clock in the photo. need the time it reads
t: 11:41
